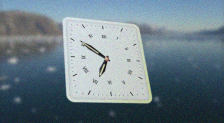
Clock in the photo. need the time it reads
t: 6:51
